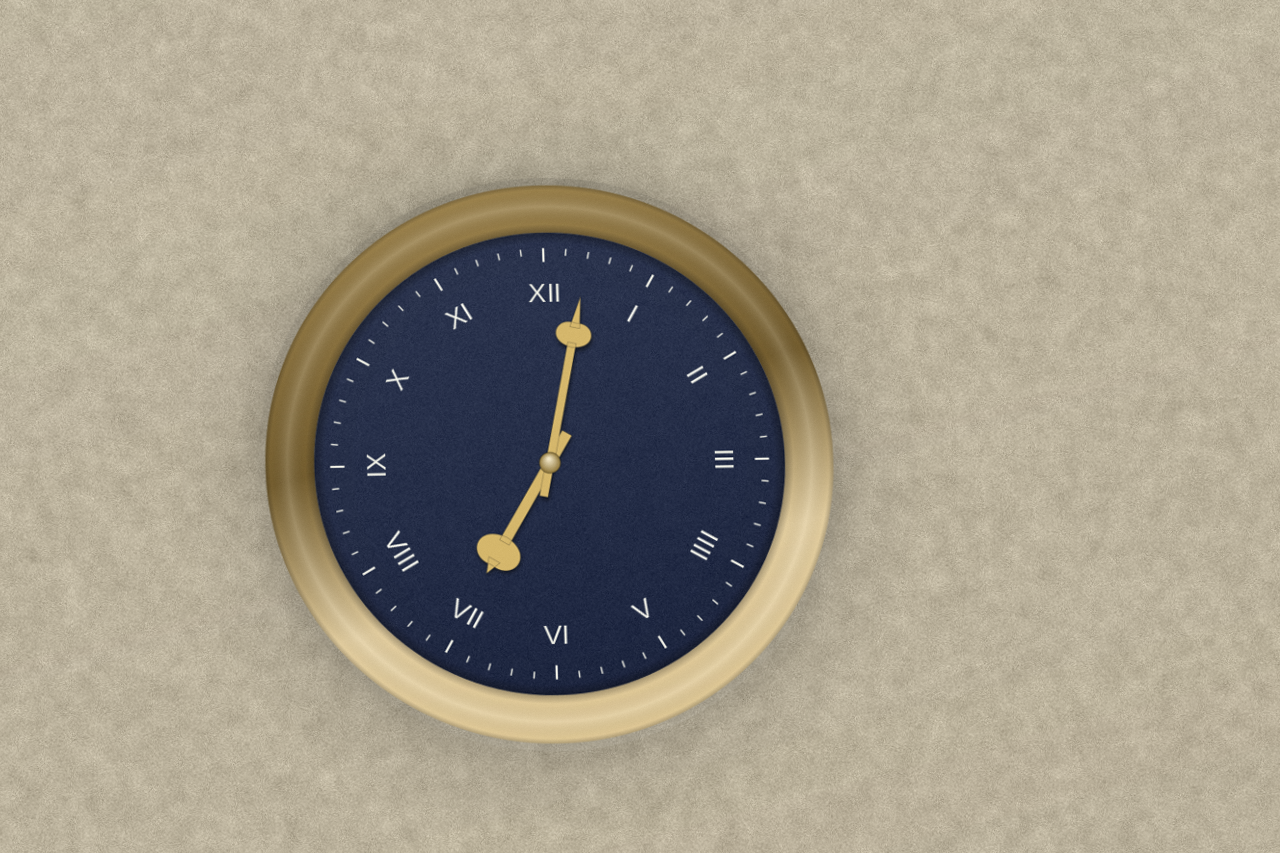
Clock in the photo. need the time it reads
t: 7:02
